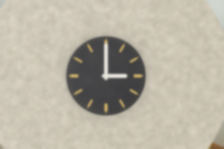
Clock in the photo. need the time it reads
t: 3:00
